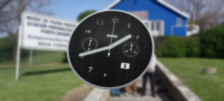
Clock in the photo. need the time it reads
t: 1:41
